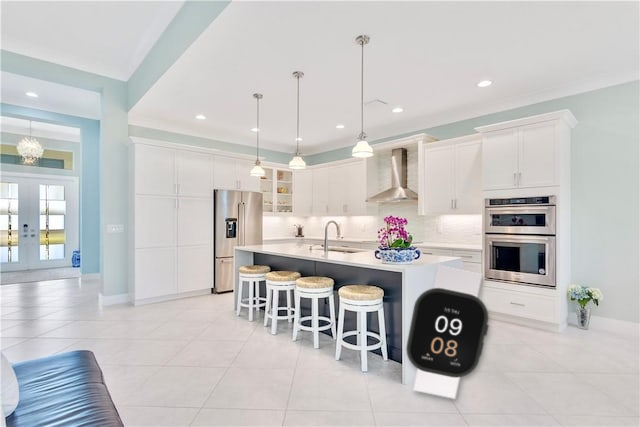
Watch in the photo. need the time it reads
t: 9:08
